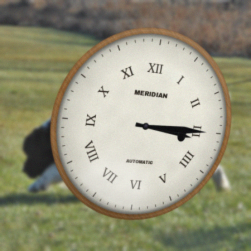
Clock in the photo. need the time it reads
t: 3:15
